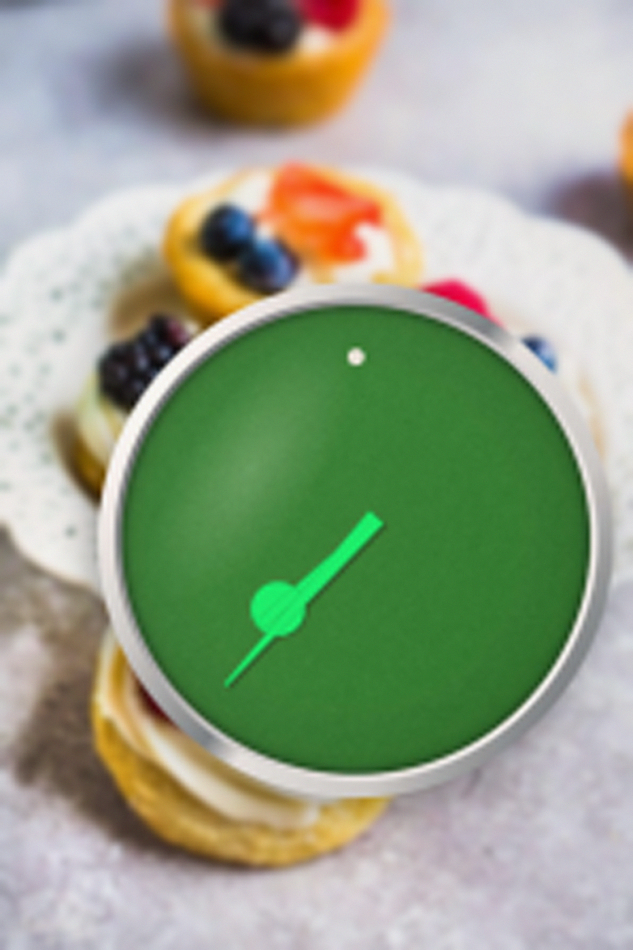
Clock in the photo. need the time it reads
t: 7:37
